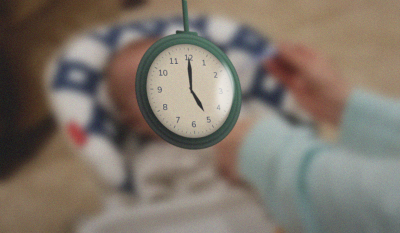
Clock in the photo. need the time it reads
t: 5:00
